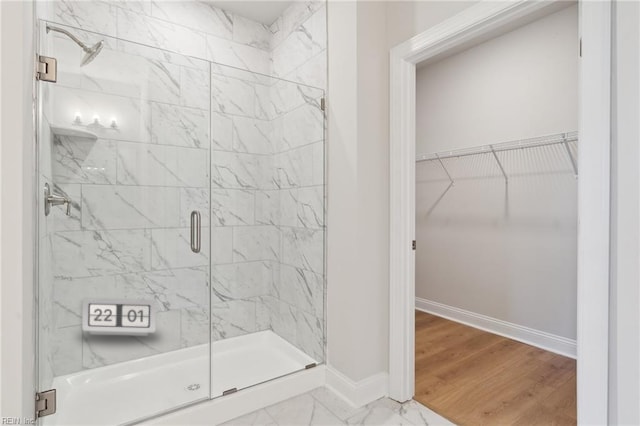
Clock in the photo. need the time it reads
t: 22:01
